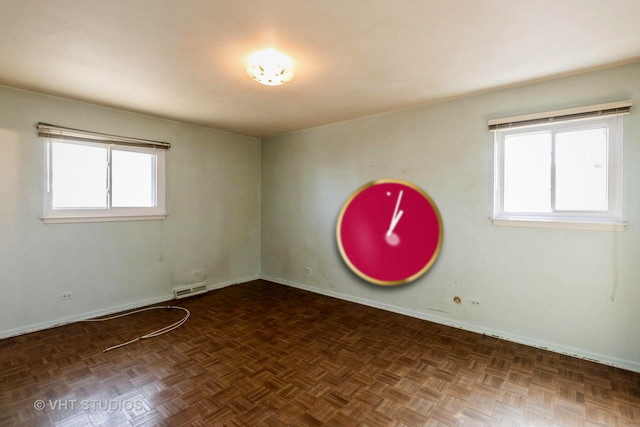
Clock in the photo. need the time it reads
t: 1:03
